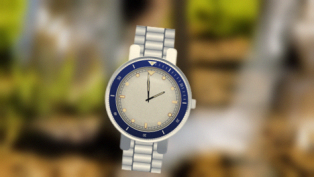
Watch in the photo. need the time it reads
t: 1:59
